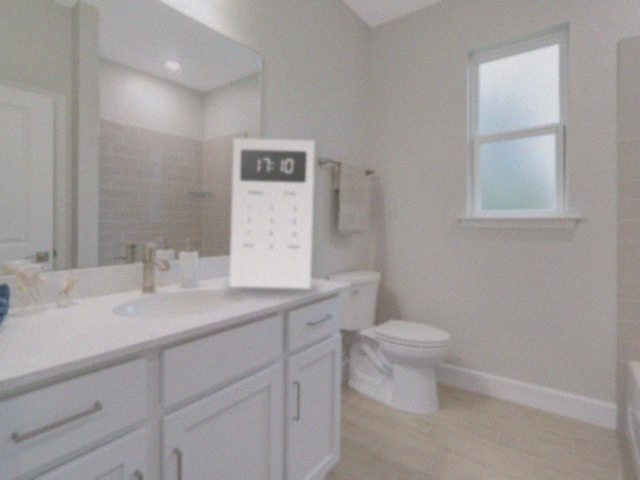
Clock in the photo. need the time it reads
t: 17:10
